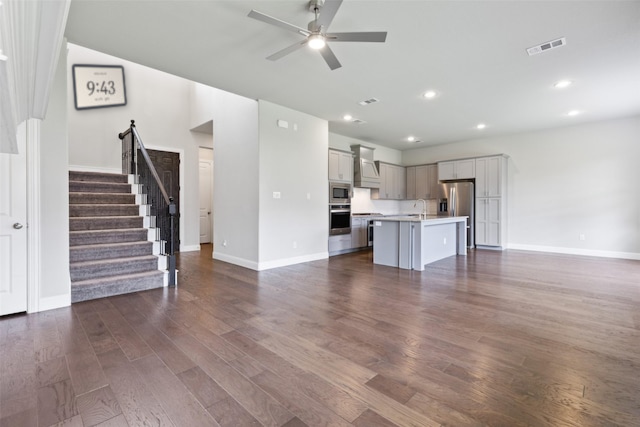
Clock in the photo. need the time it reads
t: 9:43
